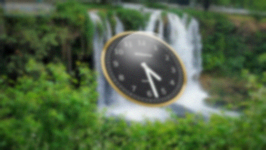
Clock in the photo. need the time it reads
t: 4:28
